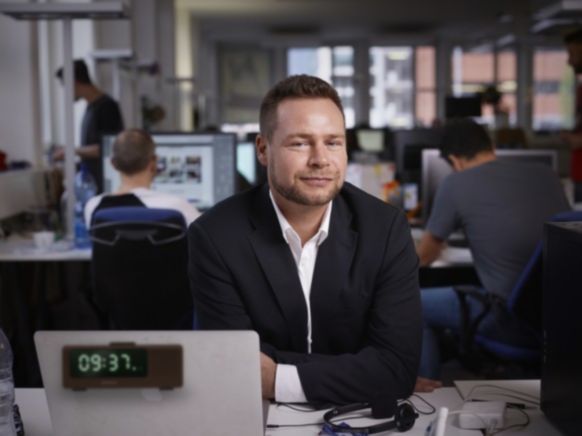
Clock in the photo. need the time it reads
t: 9:37
